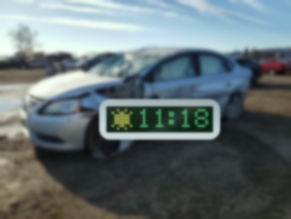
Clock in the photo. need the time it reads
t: 11:18
